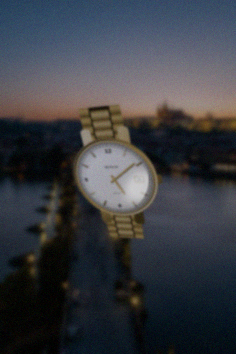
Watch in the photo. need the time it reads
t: 5:09
